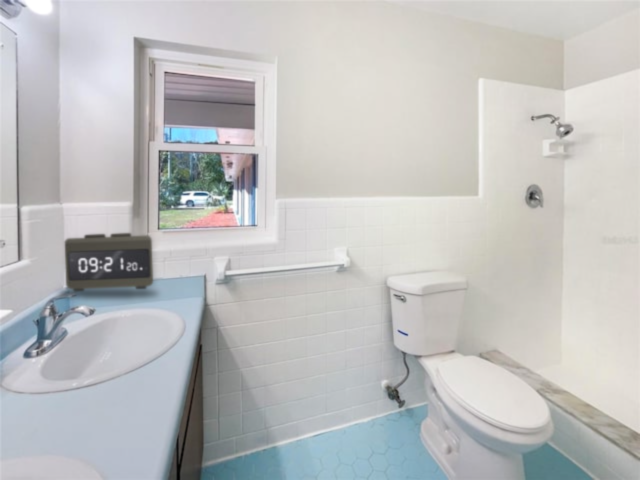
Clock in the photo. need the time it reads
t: 9:21
